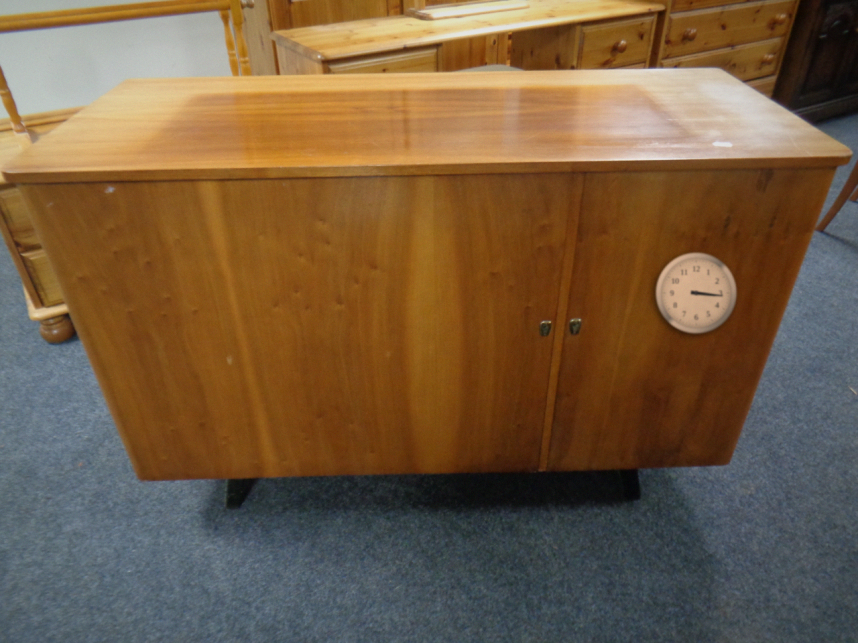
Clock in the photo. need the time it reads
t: 3:16
